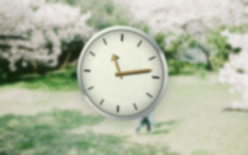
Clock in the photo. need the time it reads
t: 11:13
